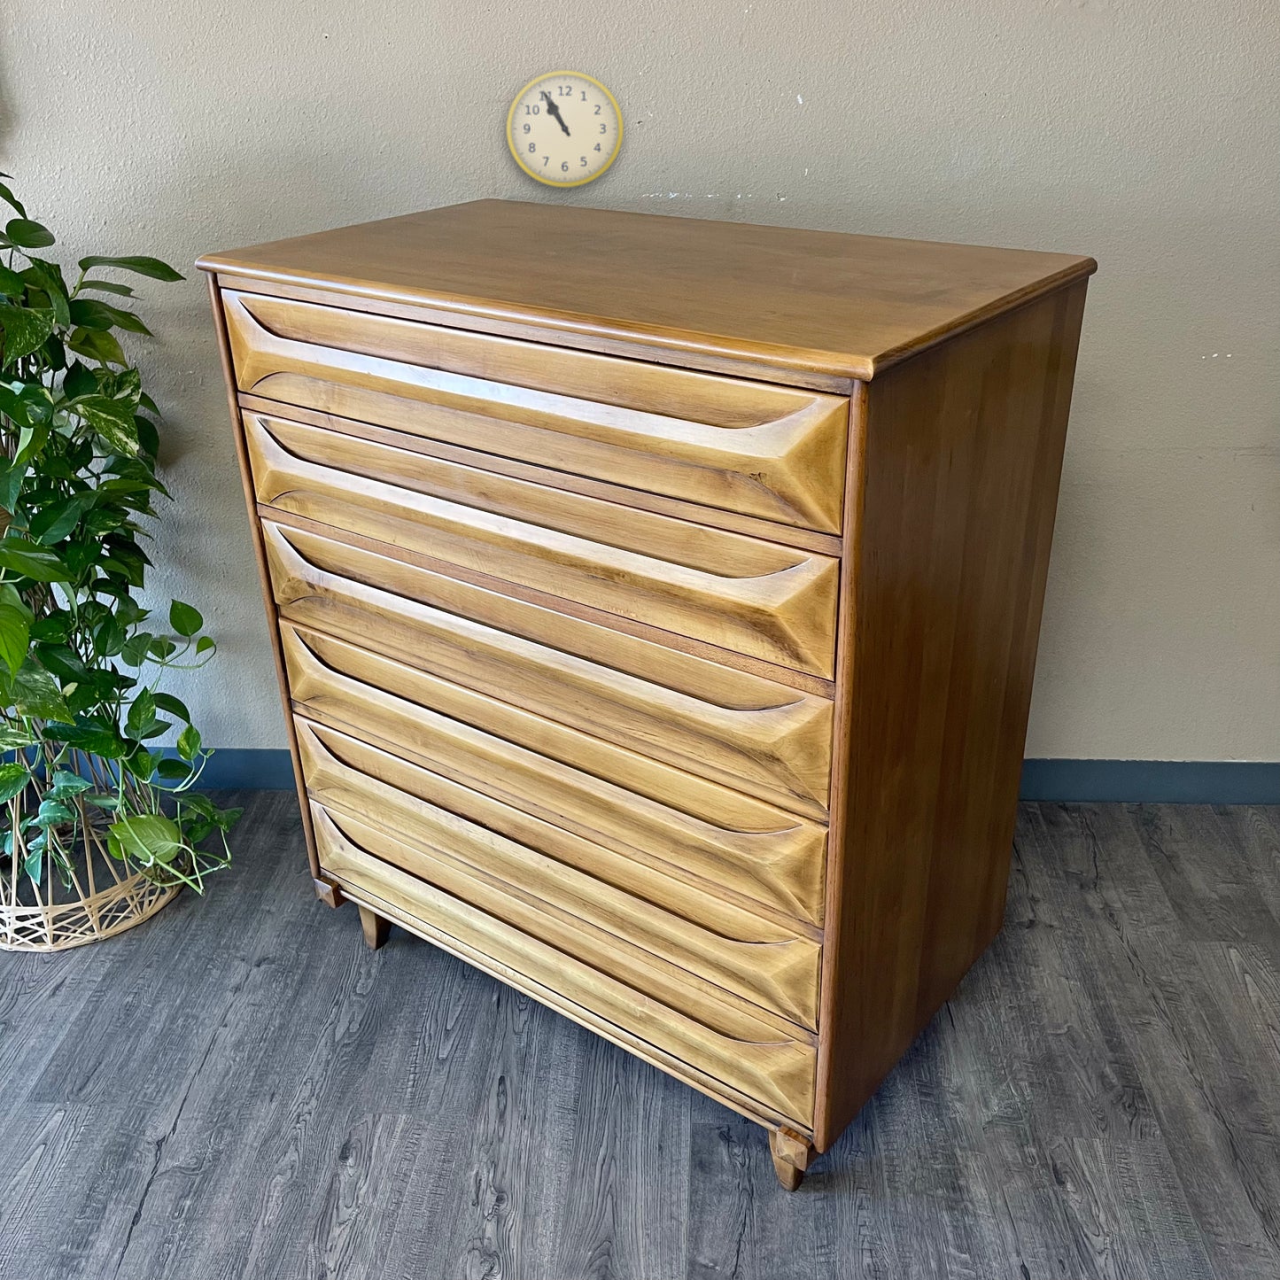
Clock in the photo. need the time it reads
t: 10:55
